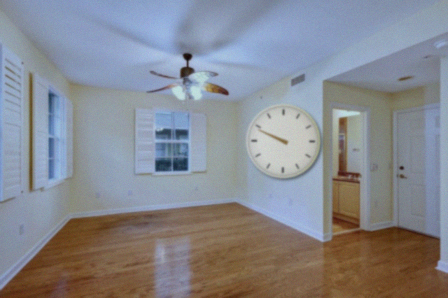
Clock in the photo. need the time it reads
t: 9:49
